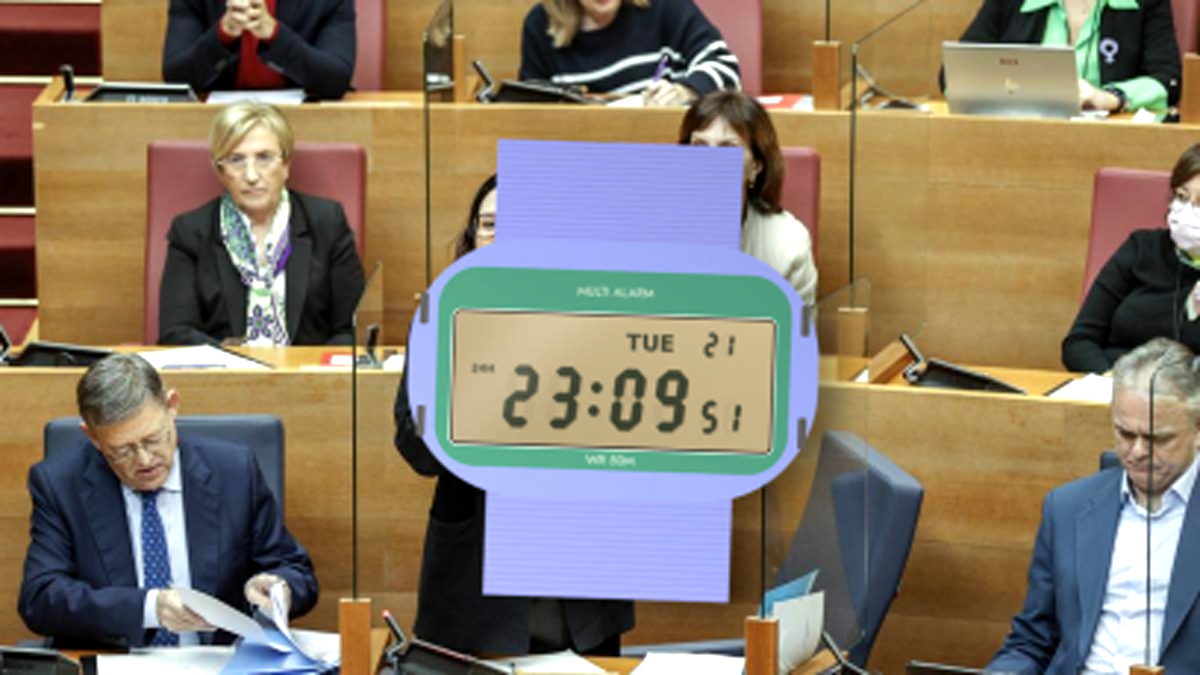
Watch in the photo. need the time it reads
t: 23:09:51
